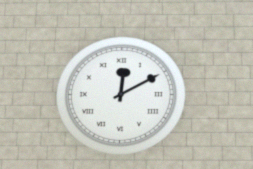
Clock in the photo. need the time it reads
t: 12:10
